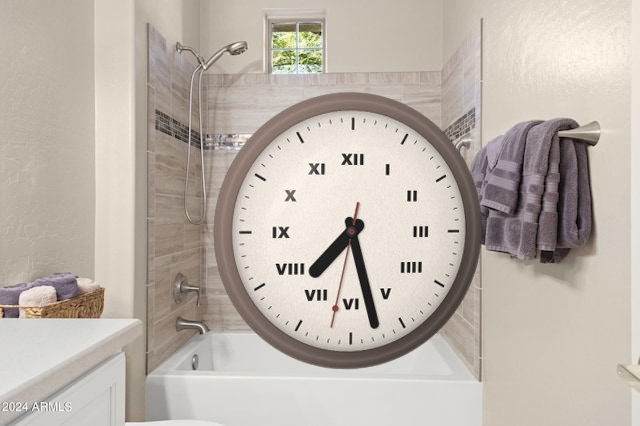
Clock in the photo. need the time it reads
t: 7:27:32
